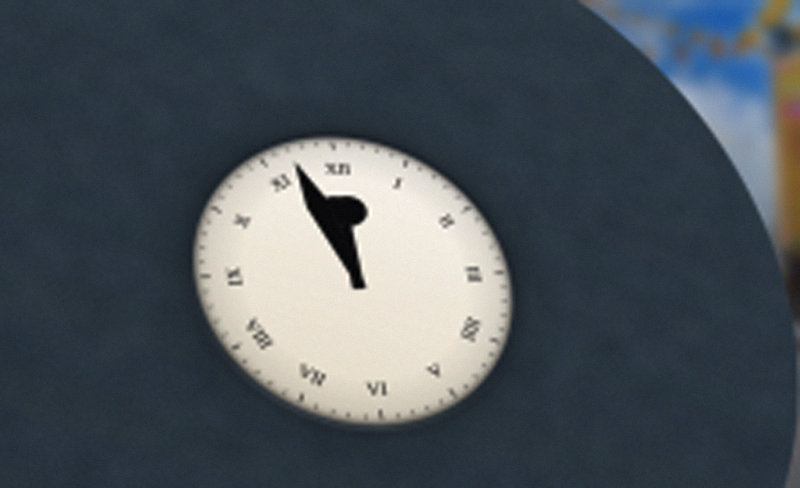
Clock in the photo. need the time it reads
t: 11:57
